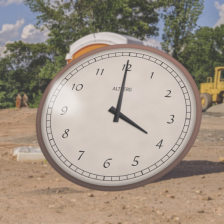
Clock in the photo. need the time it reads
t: 4:00
